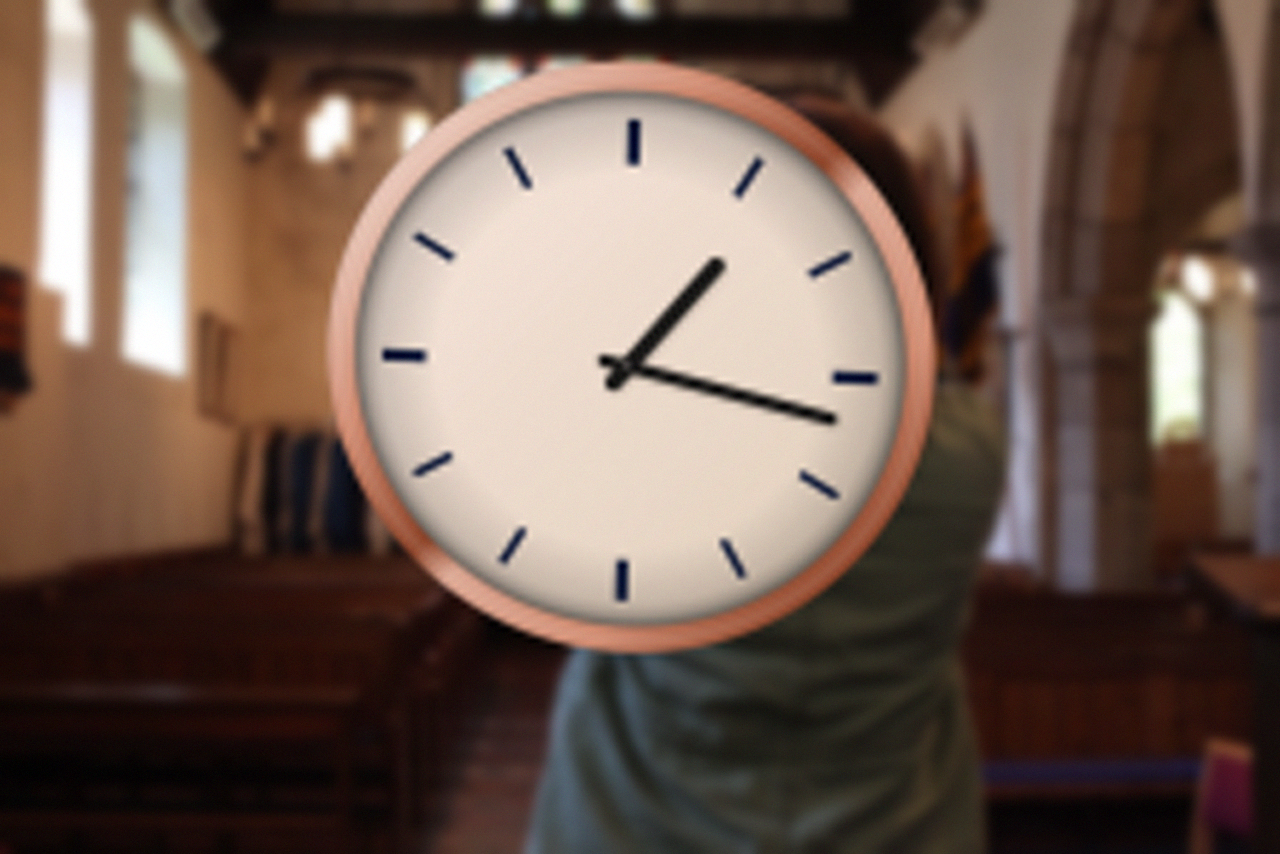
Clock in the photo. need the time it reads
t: 1:17
